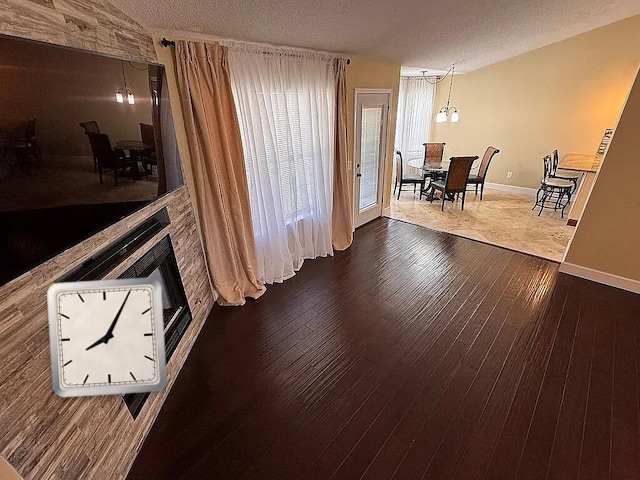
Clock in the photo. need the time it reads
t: 8:05
